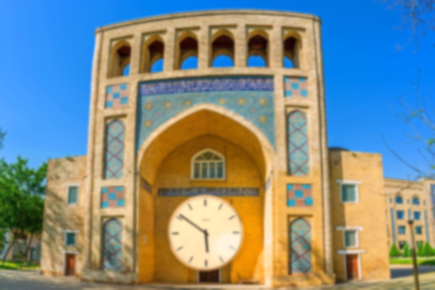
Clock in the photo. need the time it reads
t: 5:51
